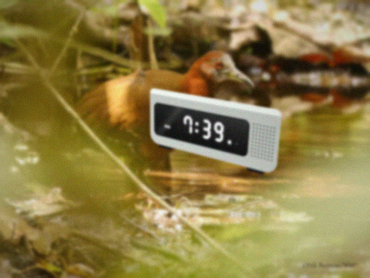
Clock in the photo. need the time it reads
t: 7:39
